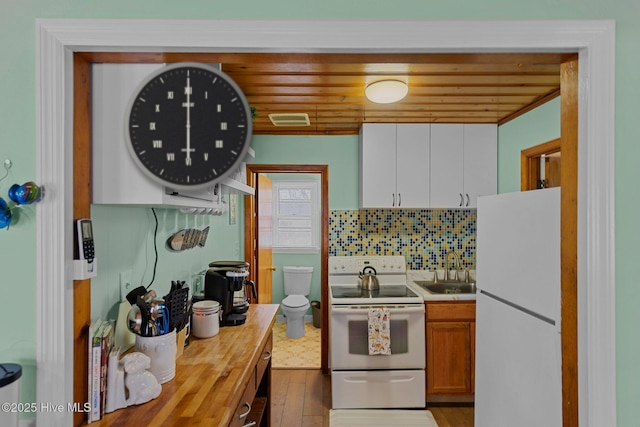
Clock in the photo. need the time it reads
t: 6:00
